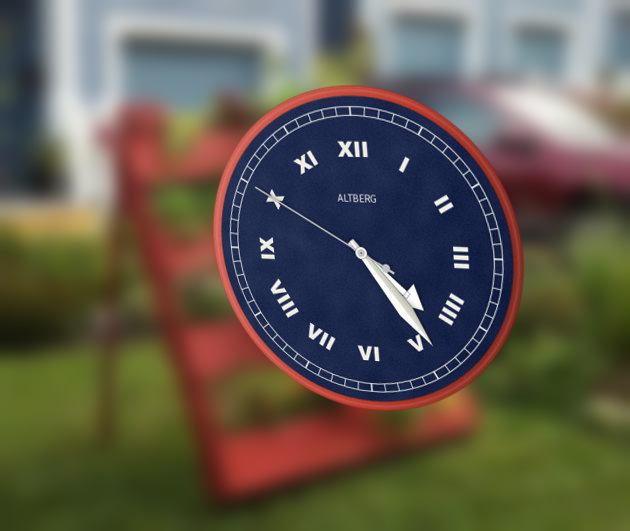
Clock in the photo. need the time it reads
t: 4:23:50
